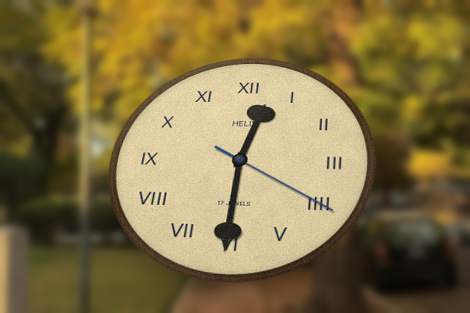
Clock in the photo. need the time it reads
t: 12:30:20
